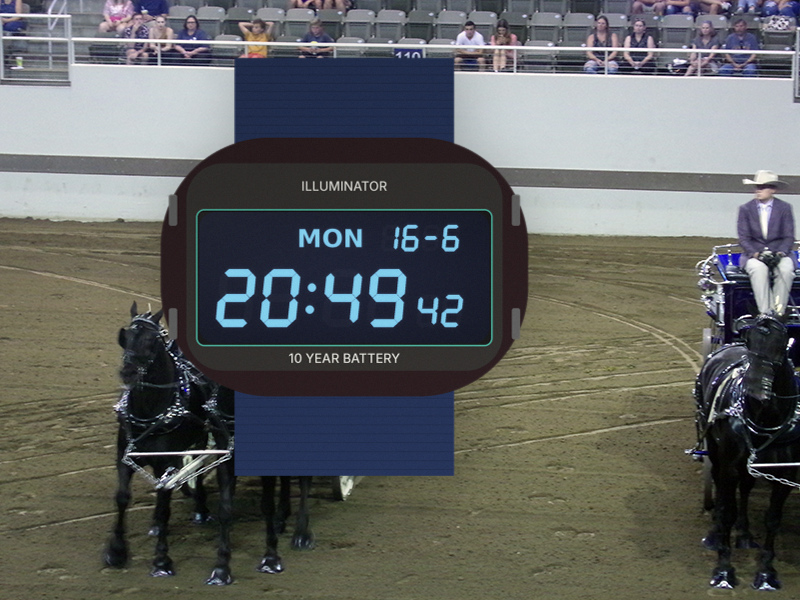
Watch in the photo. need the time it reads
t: 20:49:42
